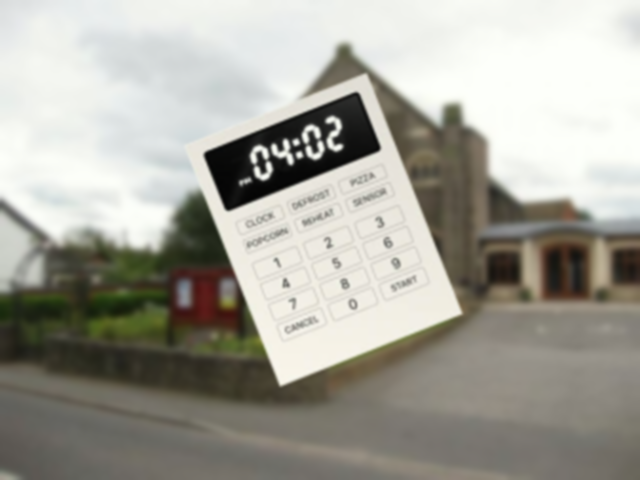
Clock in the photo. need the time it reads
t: 4:02
